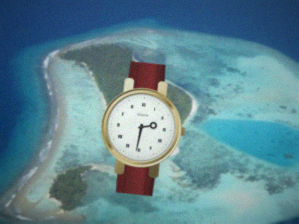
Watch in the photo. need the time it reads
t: 2:31
